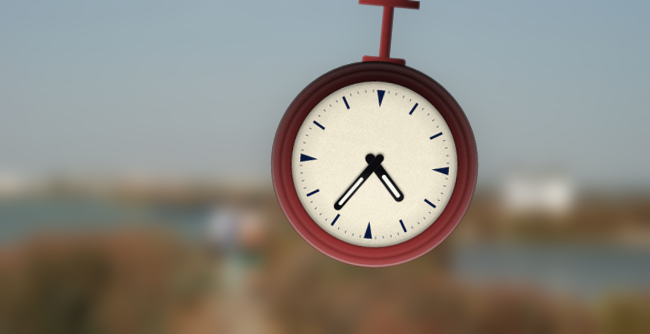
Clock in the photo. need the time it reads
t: 4:36
